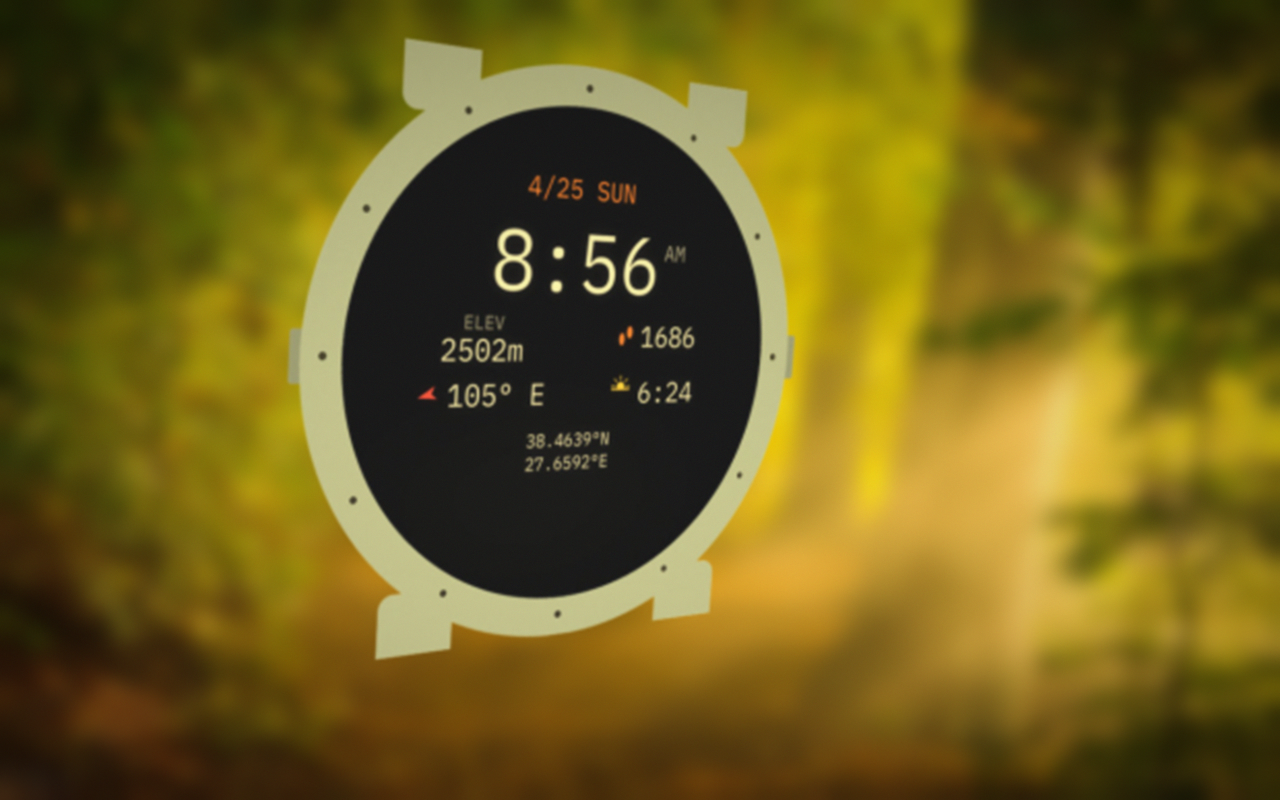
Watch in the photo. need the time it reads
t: 8:56
